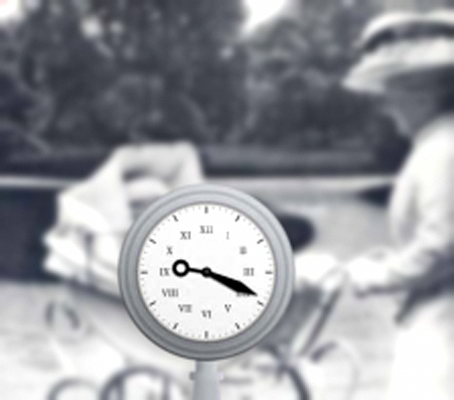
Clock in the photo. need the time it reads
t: 9:19
